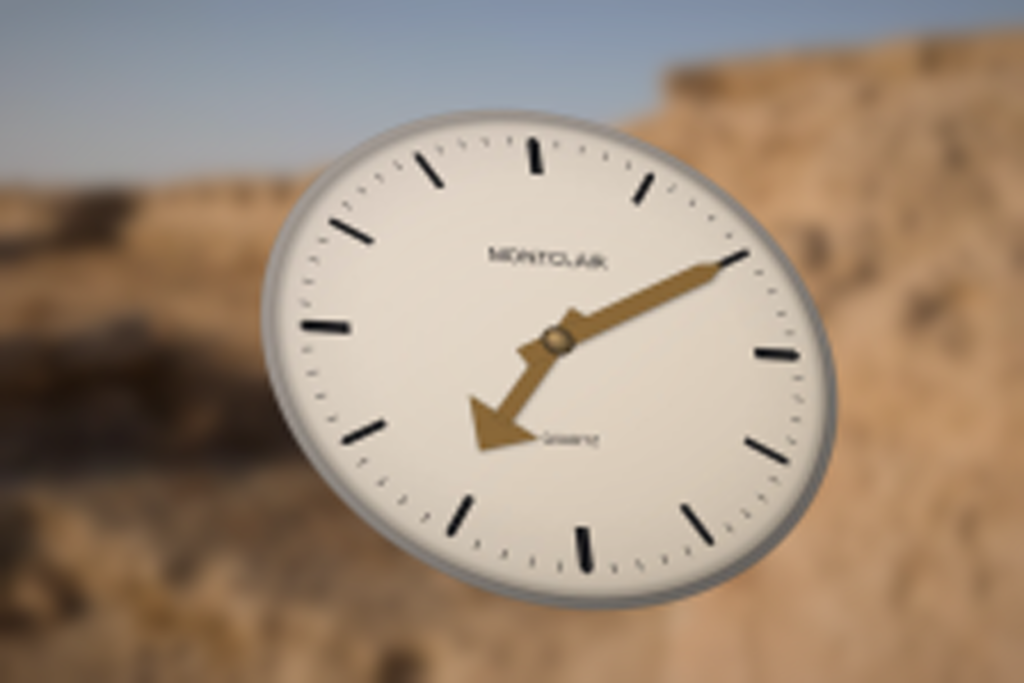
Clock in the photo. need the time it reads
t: 7:10
